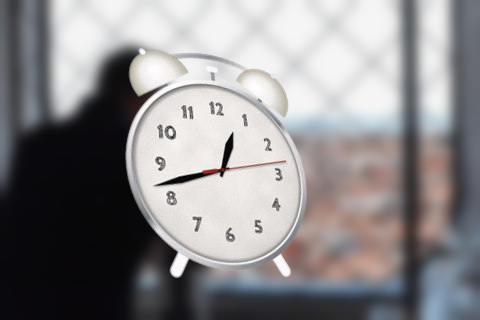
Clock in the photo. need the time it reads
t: 12:42:13
